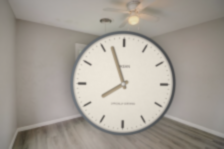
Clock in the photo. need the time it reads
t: 7:57
